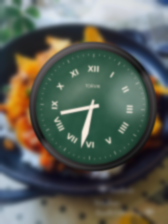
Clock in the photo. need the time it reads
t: 8:32
